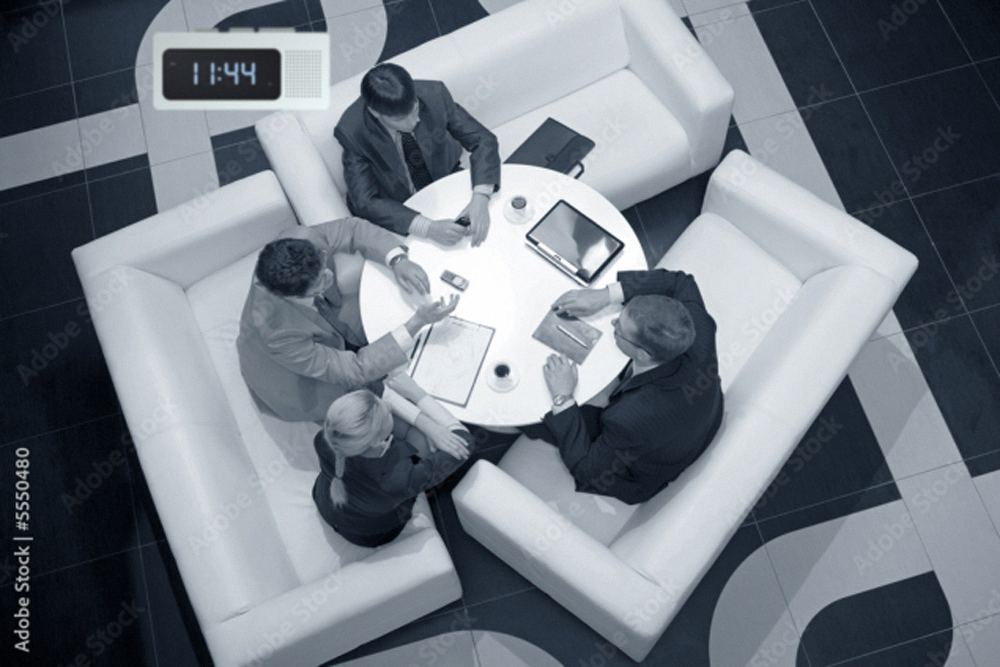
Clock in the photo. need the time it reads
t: 11:44
